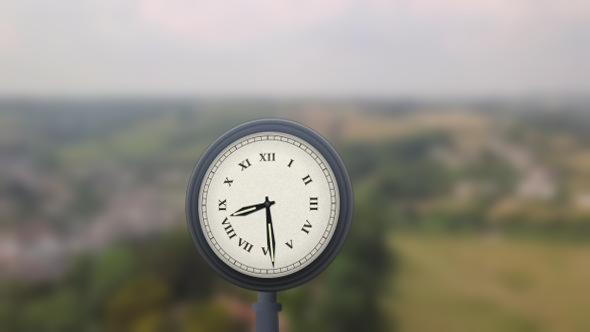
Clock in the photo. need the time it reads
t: 8:29
